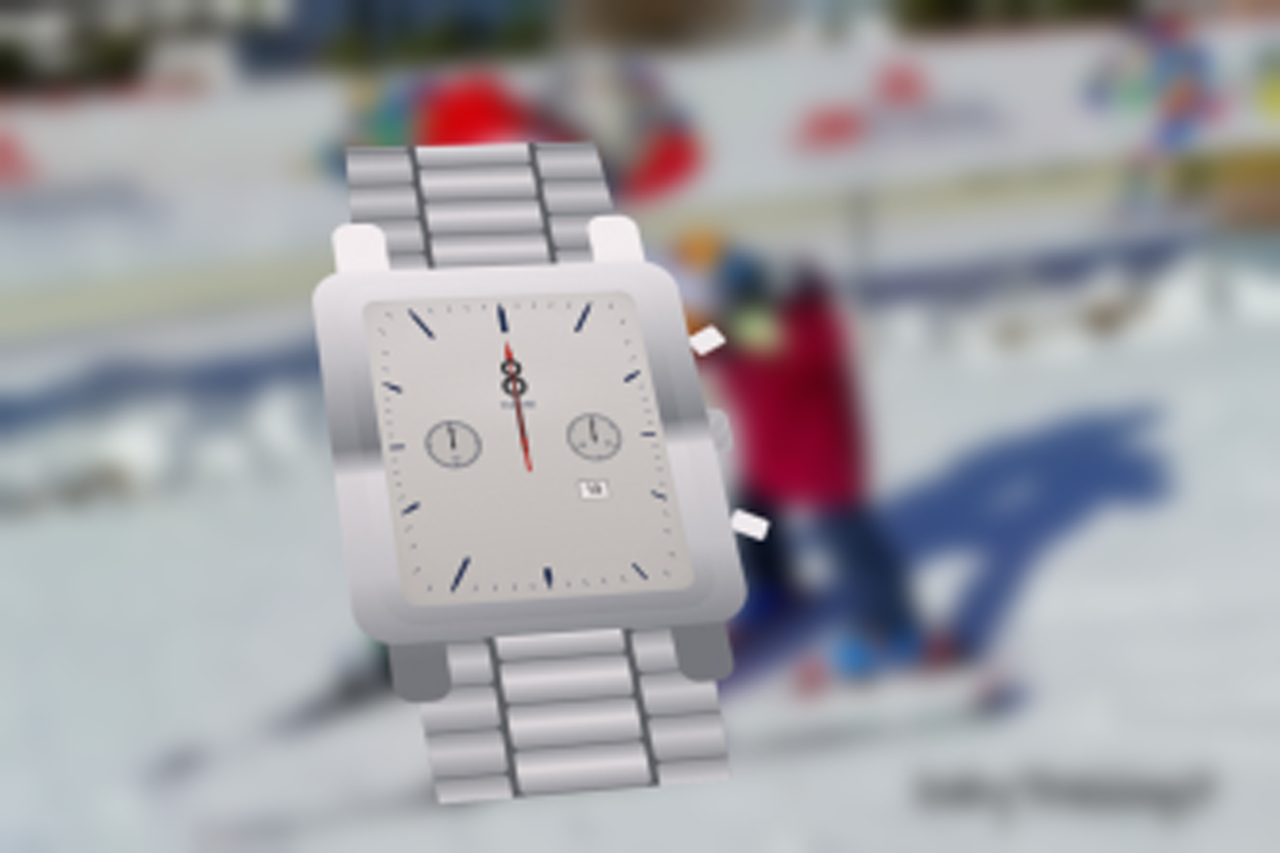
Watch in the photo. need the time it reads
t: 12:00
